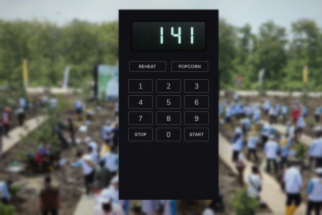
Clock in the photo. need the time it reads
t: 1:41
